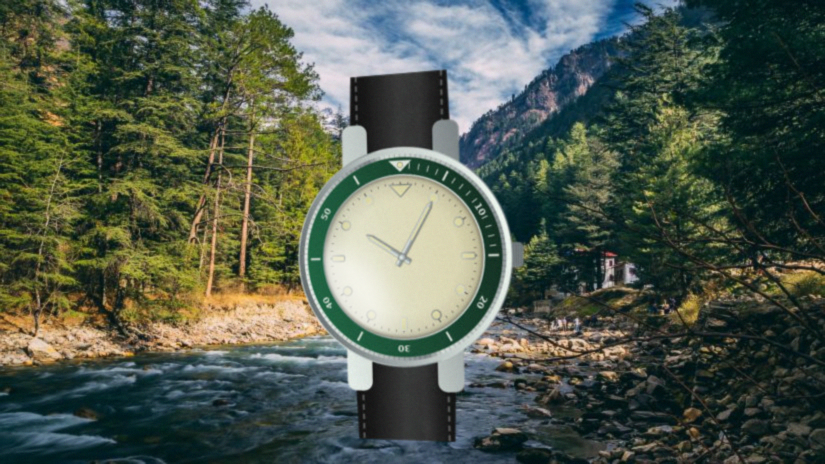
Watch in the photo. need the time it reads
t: 10:05
